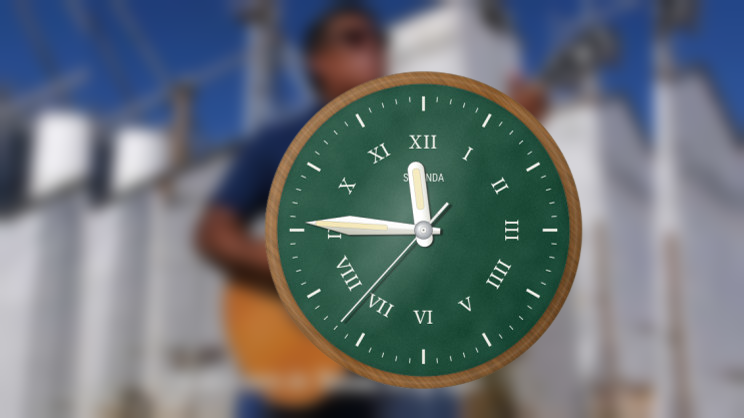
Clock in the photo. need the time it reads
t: 11:45:37
